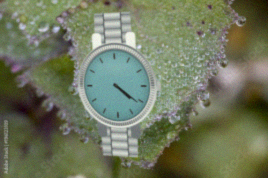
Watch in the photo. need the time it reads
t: 4:21
